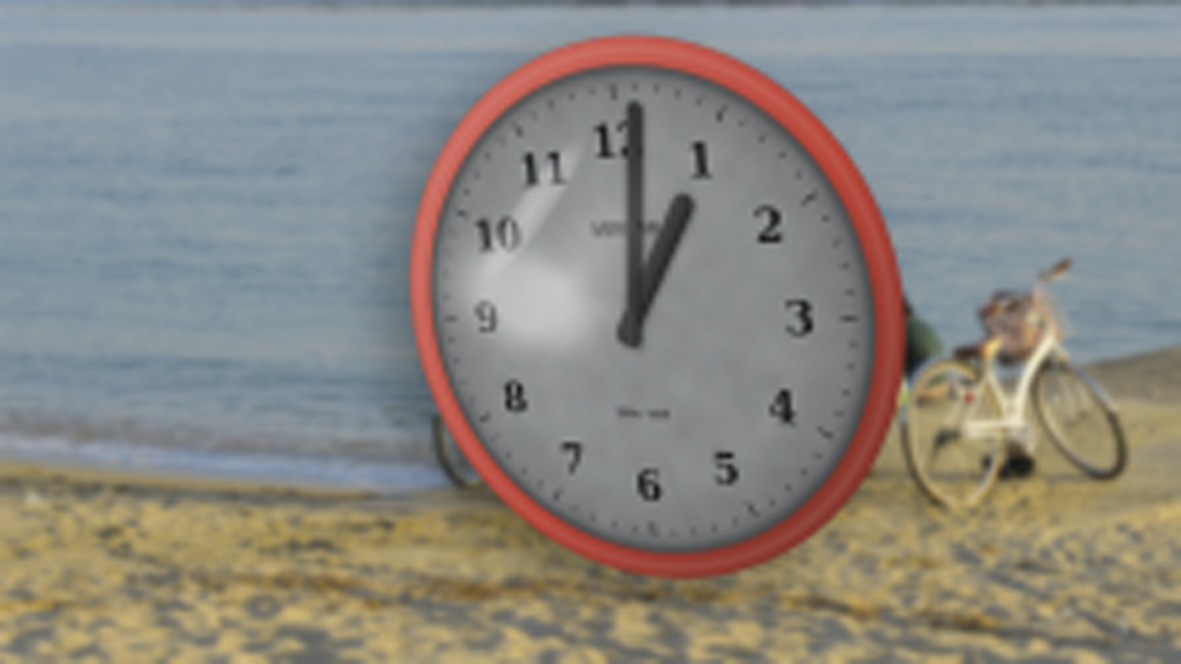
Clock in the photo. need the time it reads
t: 1:01
